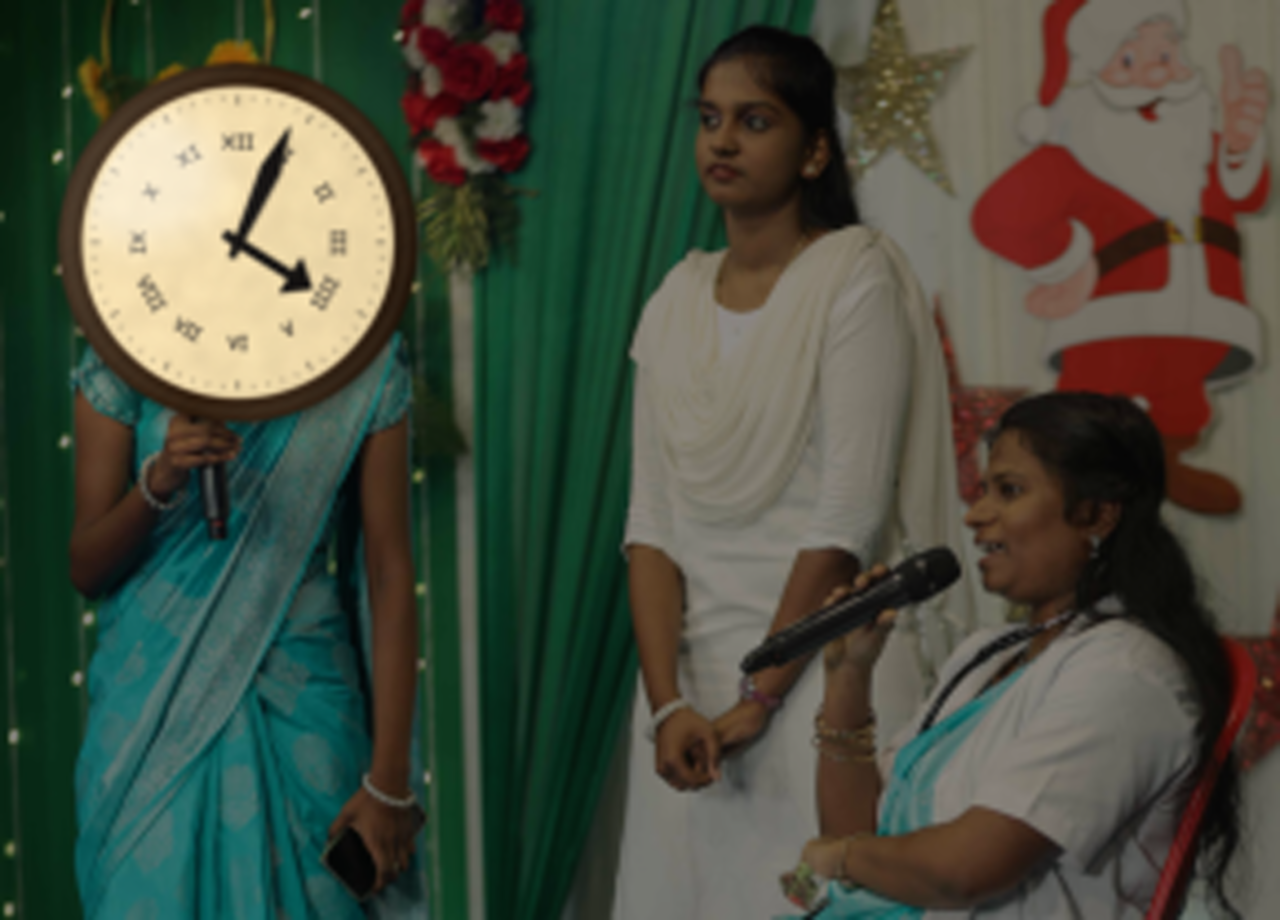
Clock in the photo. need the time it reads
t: 4:04
